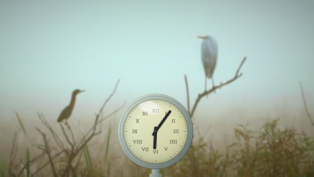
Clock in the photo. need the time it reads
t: 6:06
